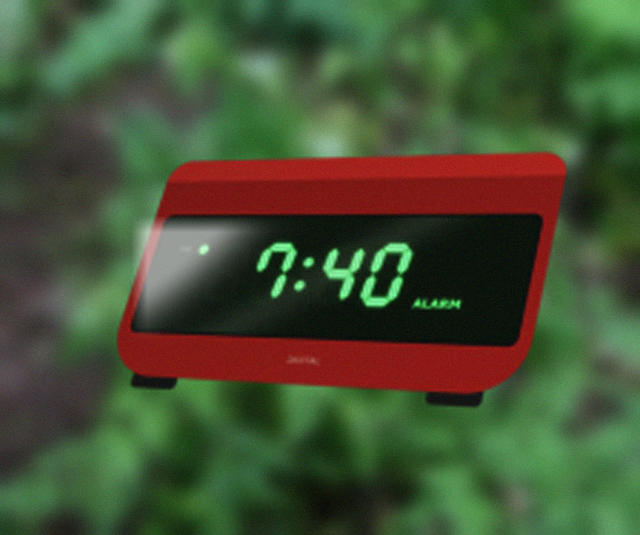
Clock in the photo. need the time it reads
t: 7:40
